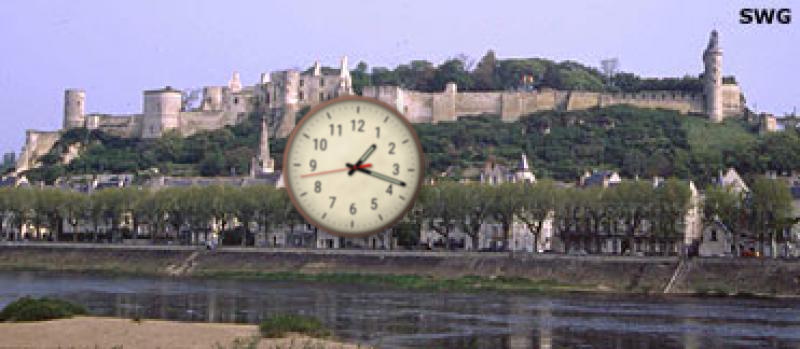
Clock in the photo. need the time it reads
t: 1:17:43
